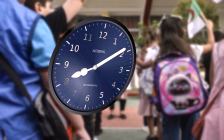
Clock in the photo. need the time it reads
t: 8:09
